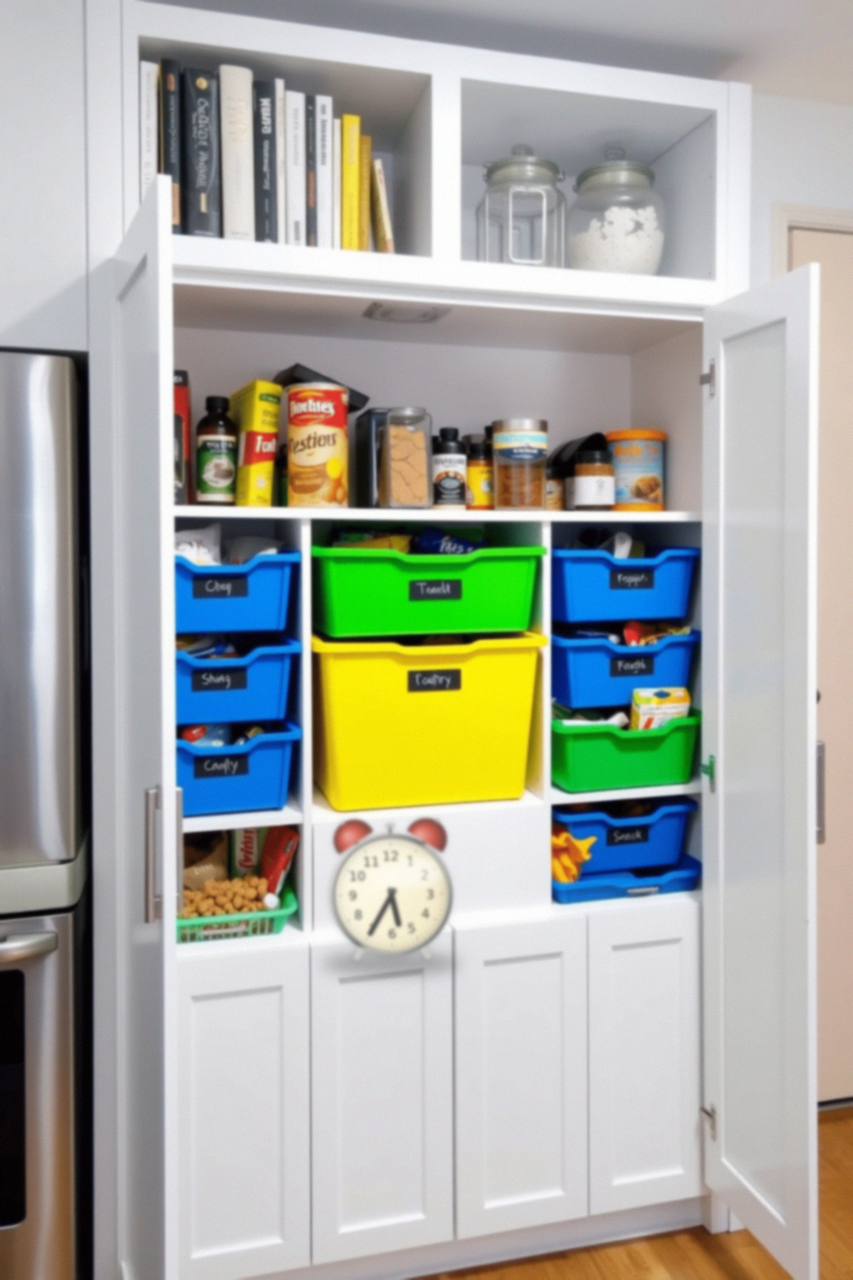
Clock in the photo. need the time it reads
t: 5:35
